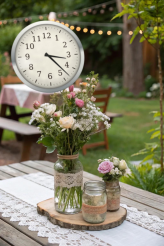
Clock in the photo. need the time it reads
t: 3:23
